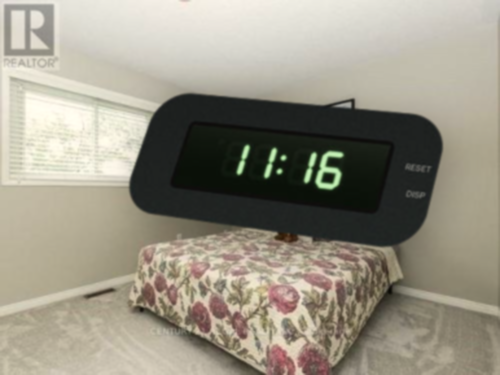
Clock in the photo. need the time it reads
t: 11:16
